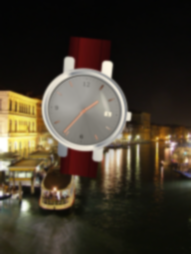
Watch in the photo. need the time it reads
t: 1:36
